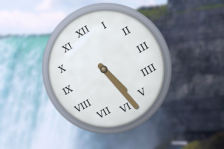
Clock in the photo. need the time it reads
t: 5:28
